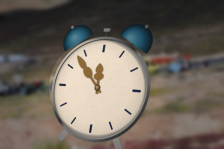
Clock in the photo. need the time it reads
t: 11:53
